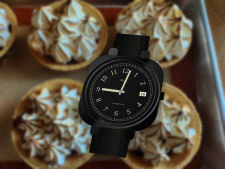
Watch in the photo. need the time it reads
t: 9:02
